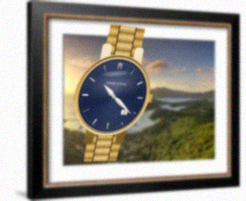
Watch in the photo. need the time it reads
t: 10:21
